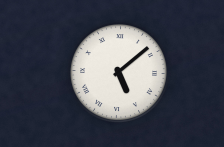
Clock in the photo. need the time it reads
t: 5:08
